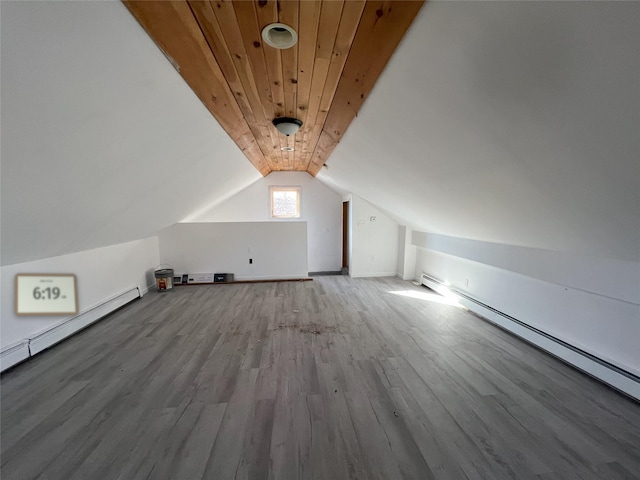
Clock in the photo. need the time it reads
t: 6:19
